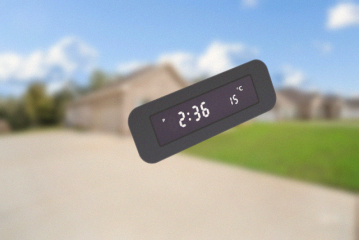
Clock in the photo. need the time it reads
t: 2:36
